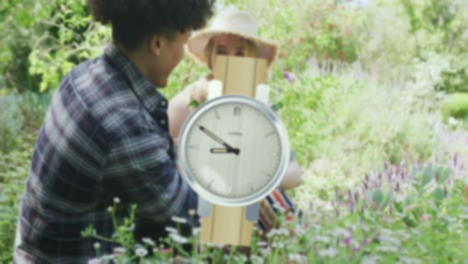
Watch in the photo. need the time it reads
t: 8:50
